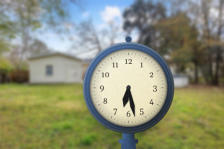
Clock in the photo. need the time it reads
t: 6:28
